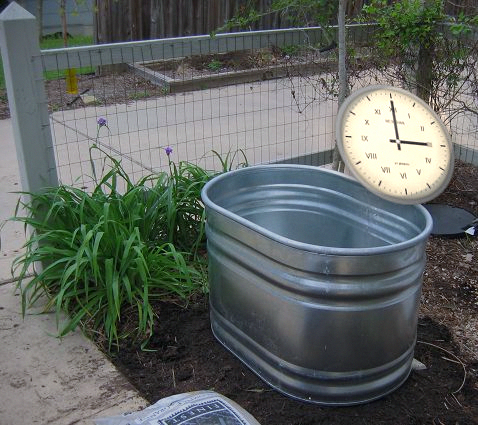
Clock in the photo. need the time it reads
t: 3:00
